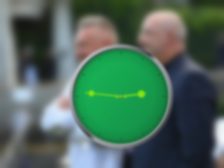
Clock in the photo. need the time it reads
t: 2:46
